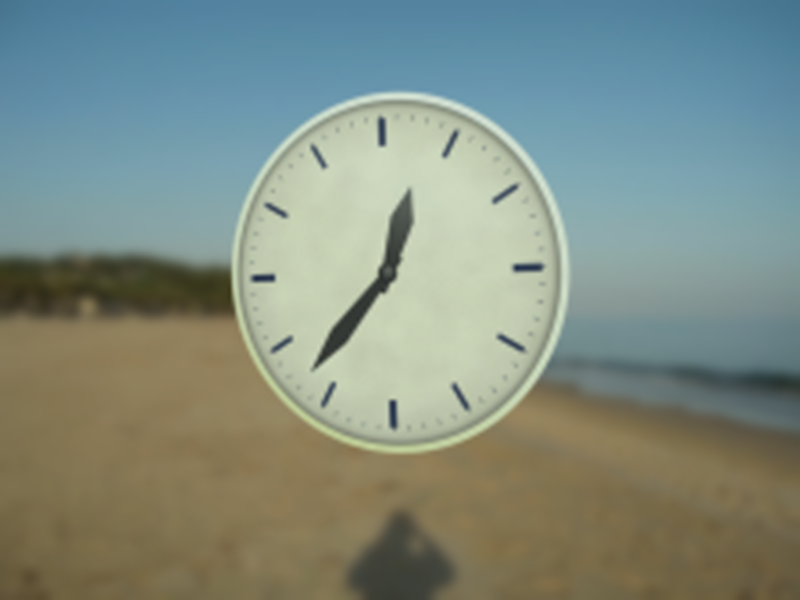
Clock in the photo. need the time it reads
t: 12:37
